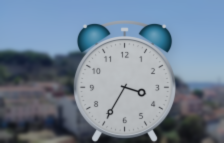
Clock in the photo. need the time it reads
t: 3:35
